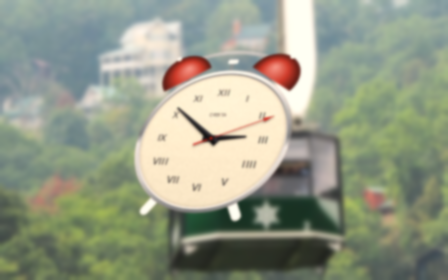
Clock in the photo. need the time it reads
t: 2:51:11
